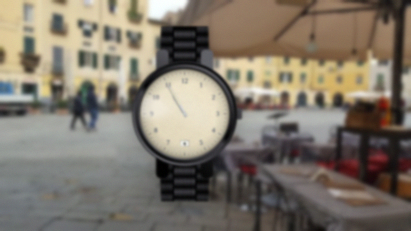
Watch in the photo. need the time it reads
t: 10:55
